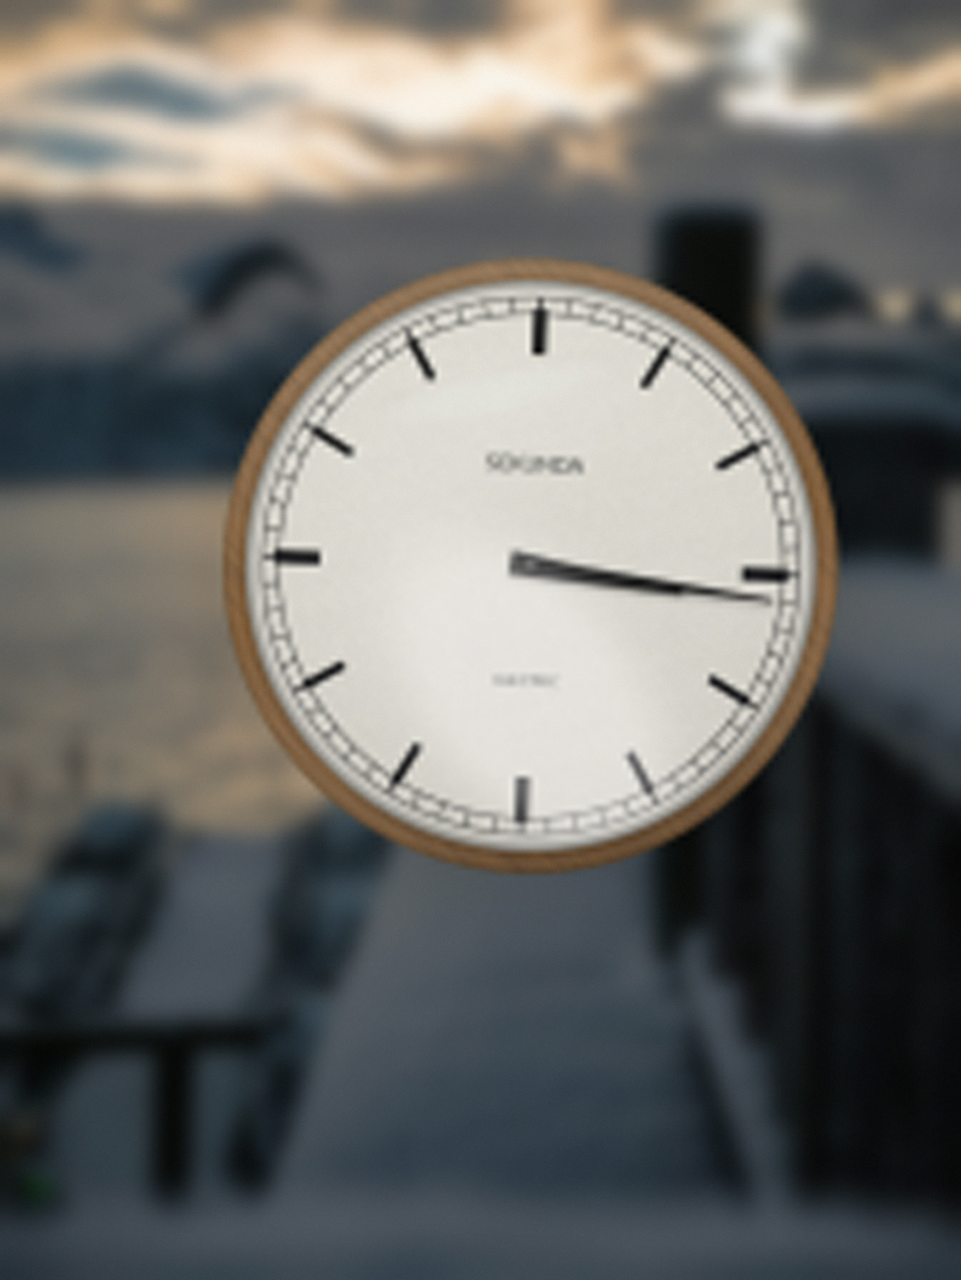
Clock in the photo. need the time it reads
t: 3:16
